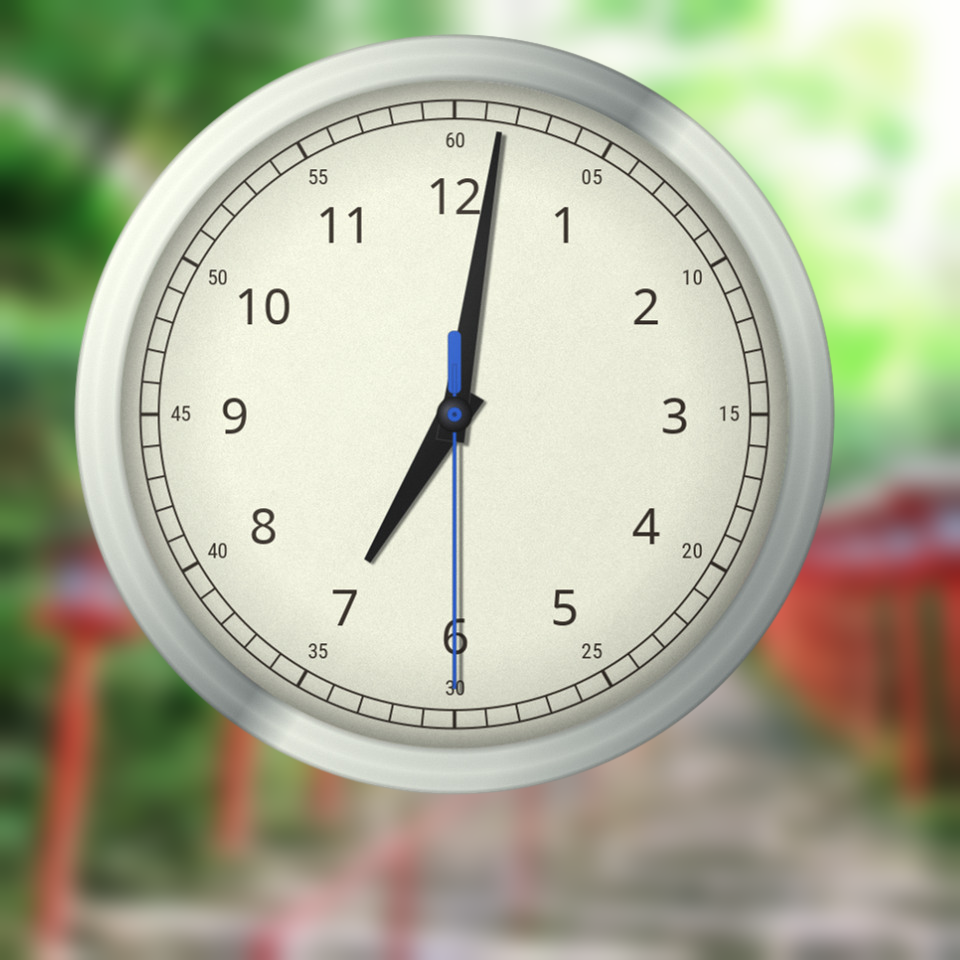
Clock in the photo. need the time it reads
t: 7:01:30
